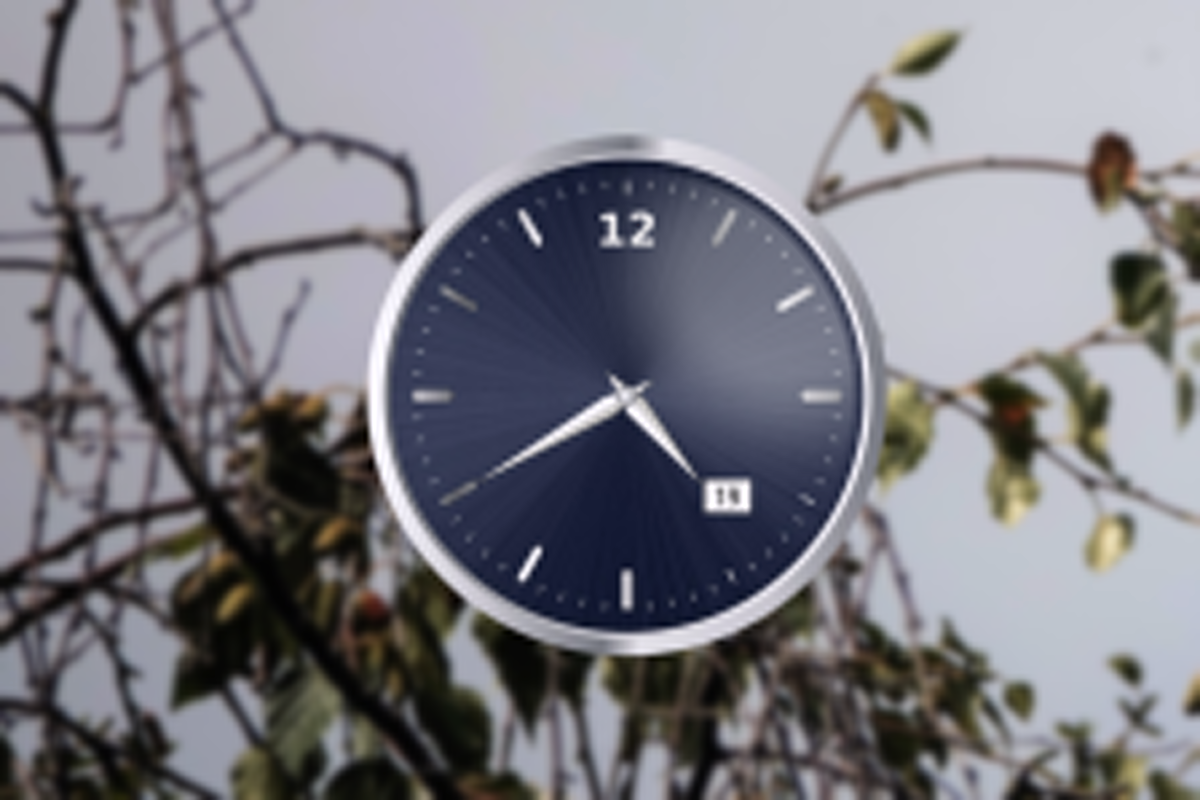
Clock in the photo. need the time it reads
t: 4:40
